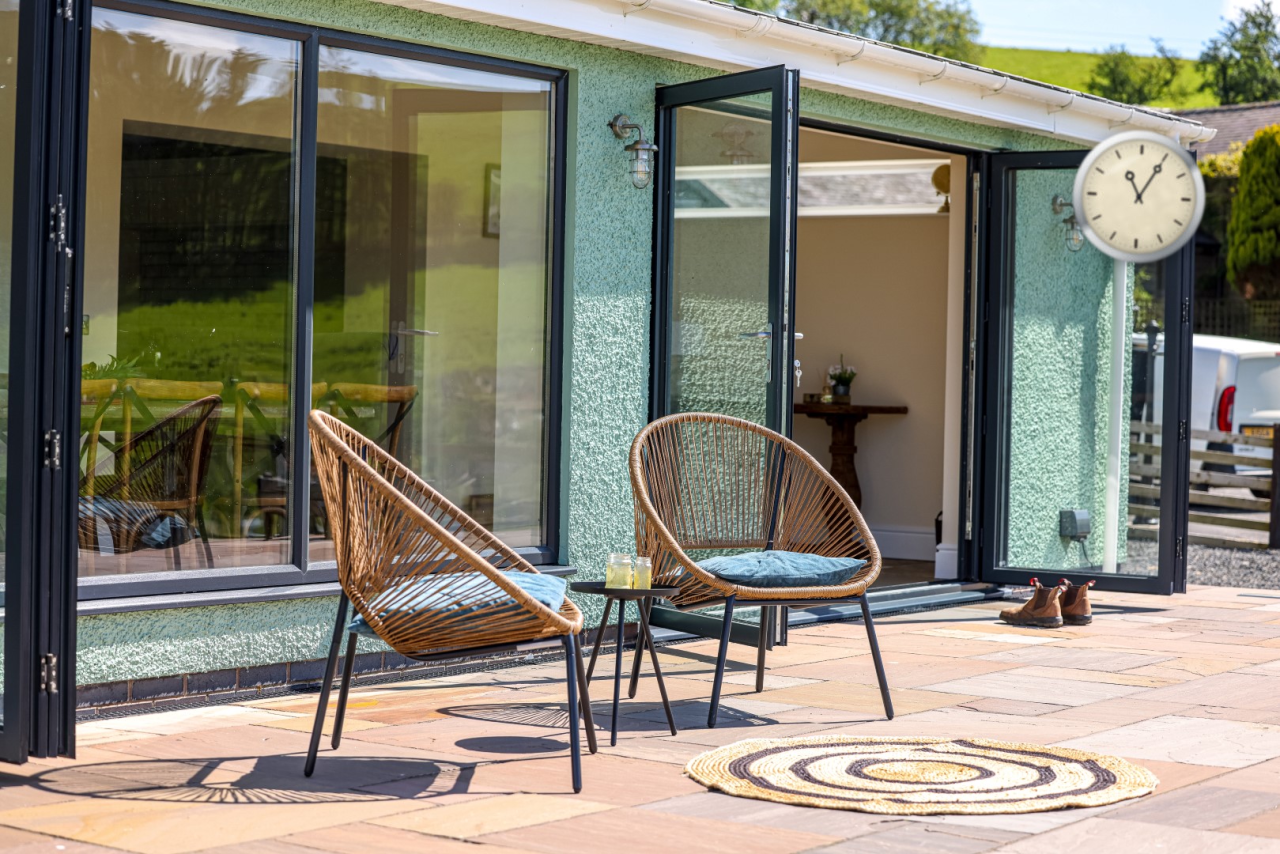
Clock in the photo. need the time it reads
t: 11:05
